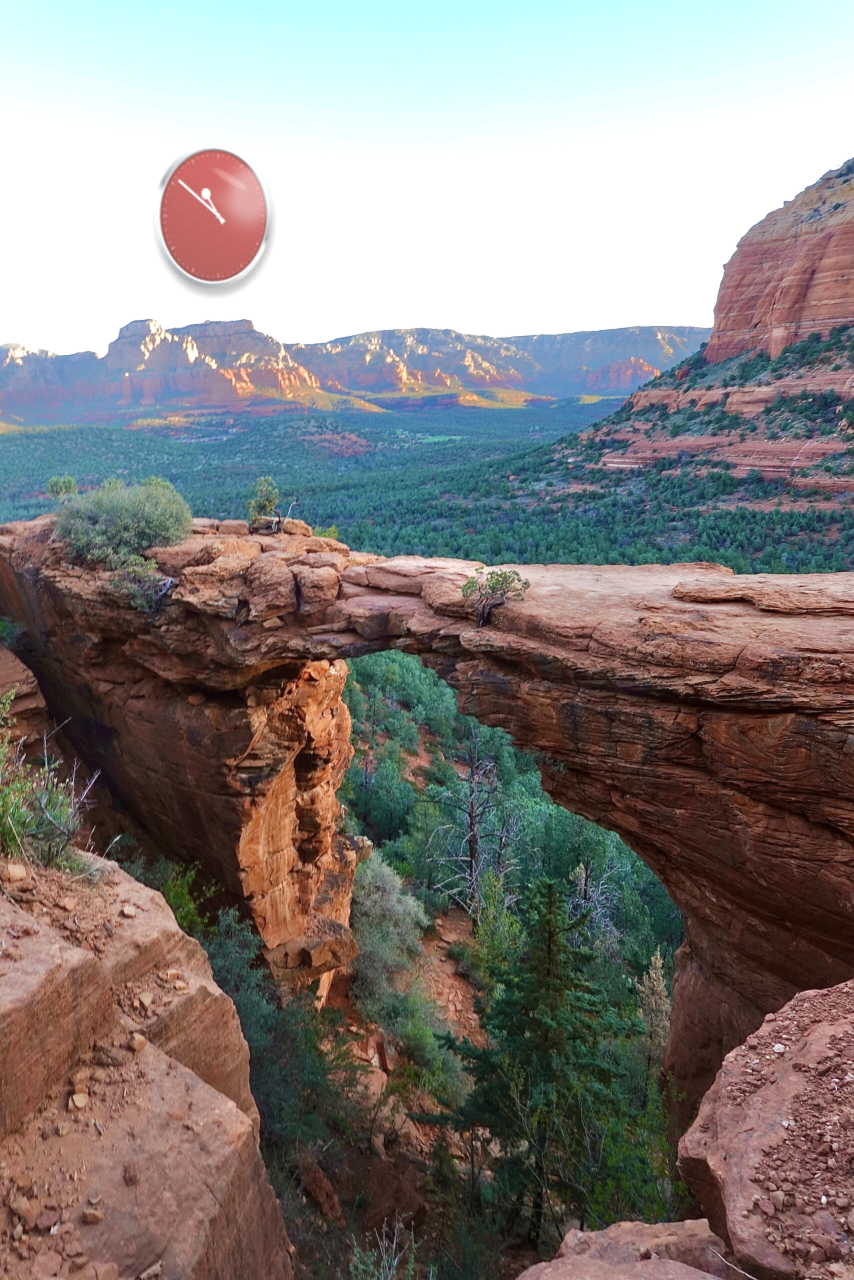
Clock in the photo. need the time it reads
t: 10:51
